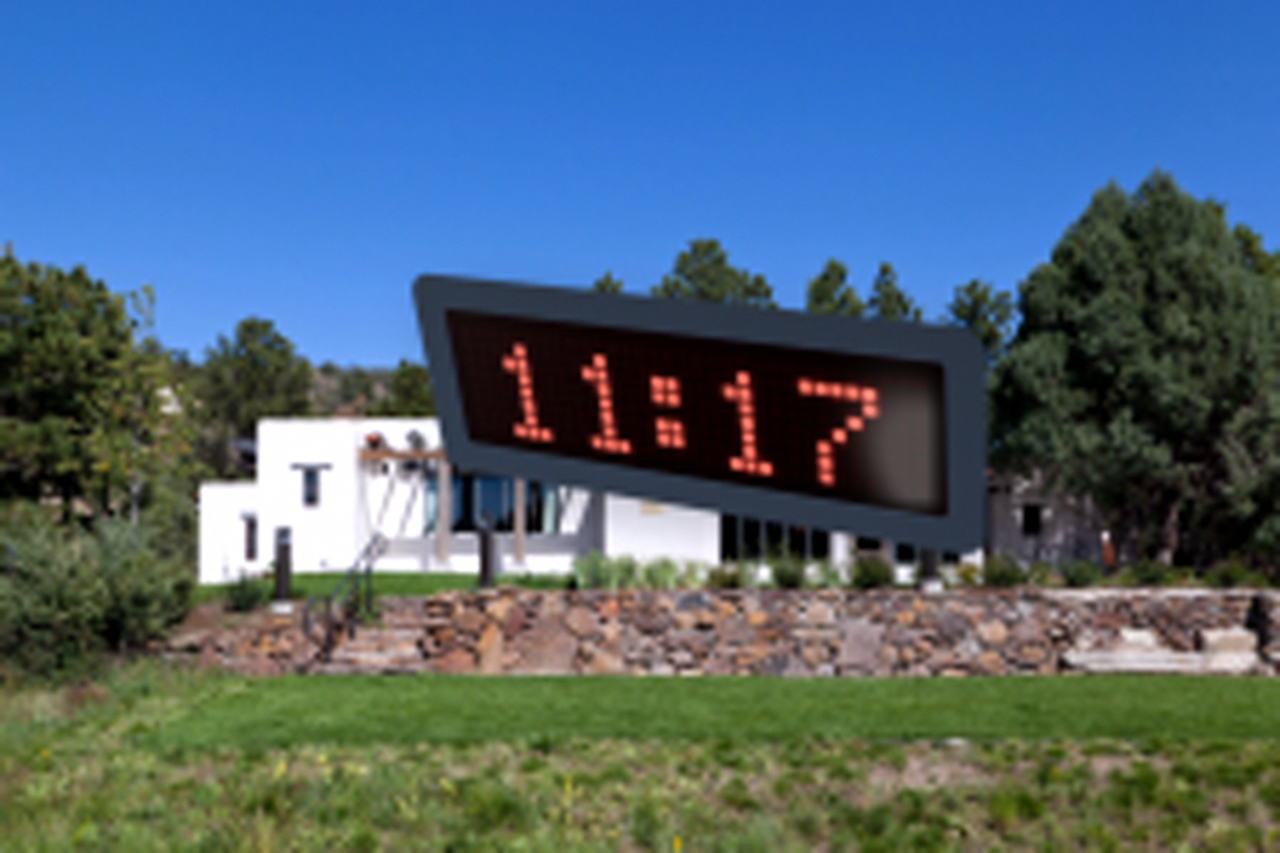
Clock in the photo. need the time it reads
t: 11:17
